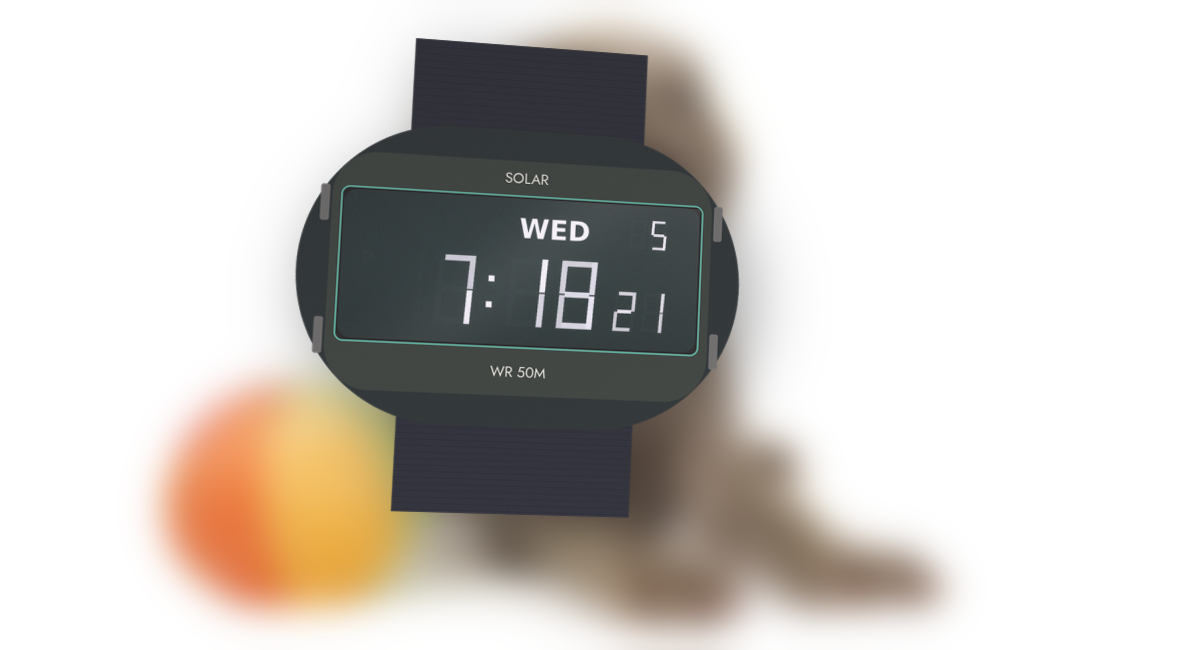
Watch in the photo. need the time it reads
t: 7:18:21
